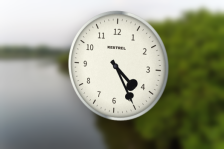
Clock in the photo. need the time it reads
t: 4:25
